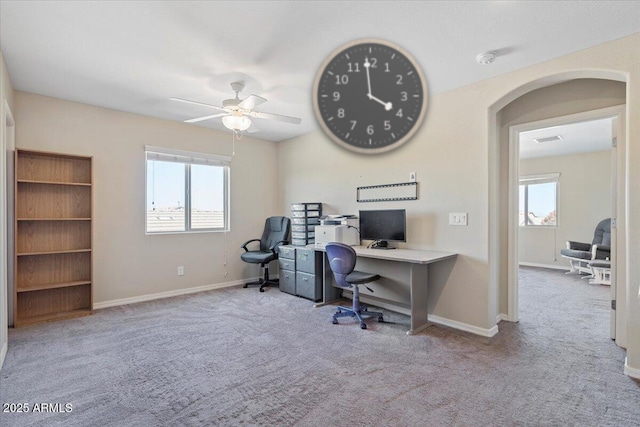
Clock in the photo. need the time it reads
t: 3:59
